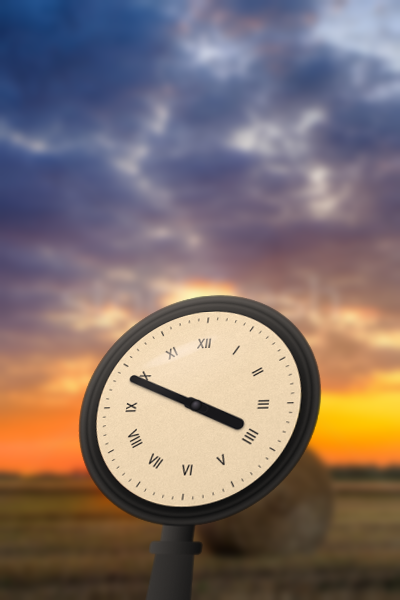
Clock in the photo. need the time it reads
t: 3:49
